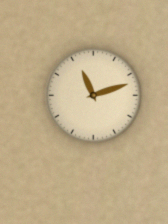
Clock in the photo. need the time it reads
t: 11:12
